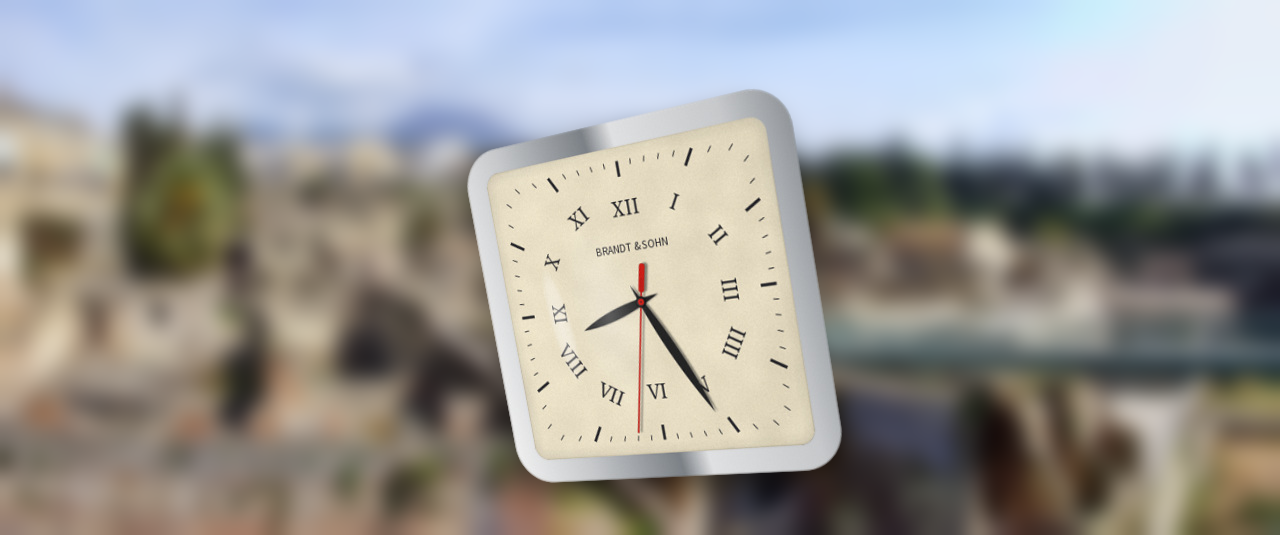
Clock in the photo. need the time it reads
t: 8:25:32
